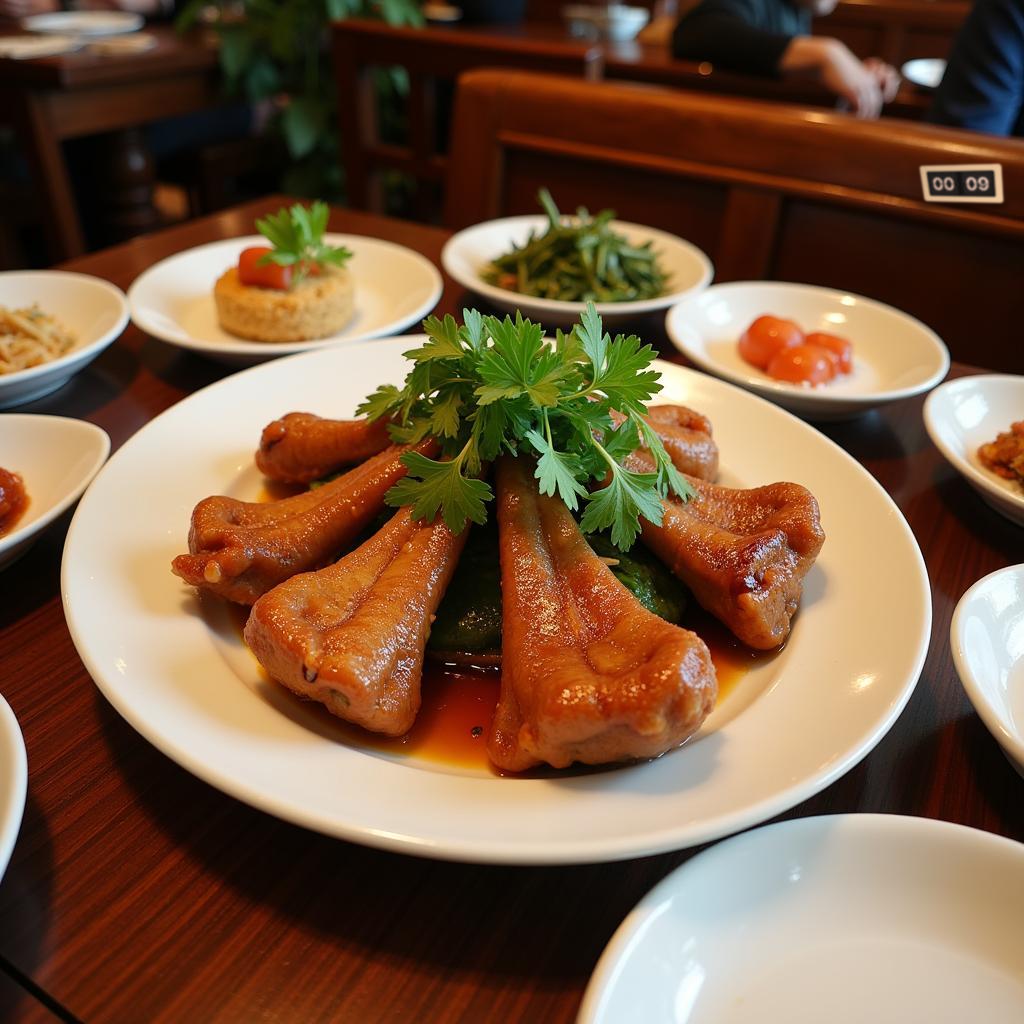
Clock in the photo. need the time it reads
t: 0:09
